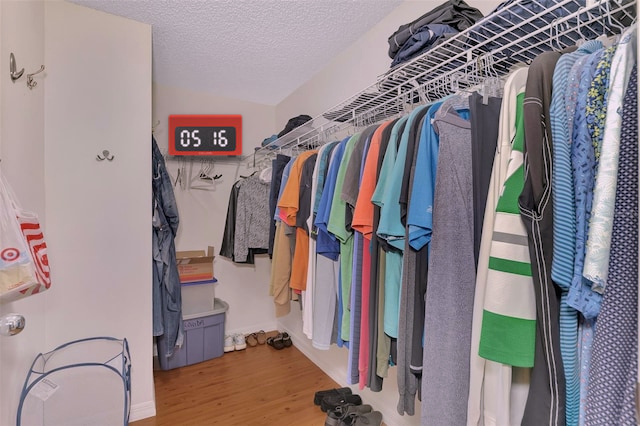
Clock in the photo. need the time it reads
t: 5:16
